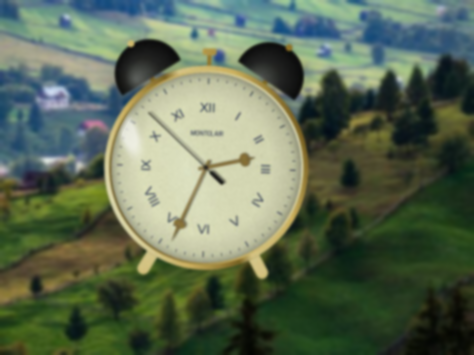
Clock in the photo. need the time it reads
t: 2:33:52
